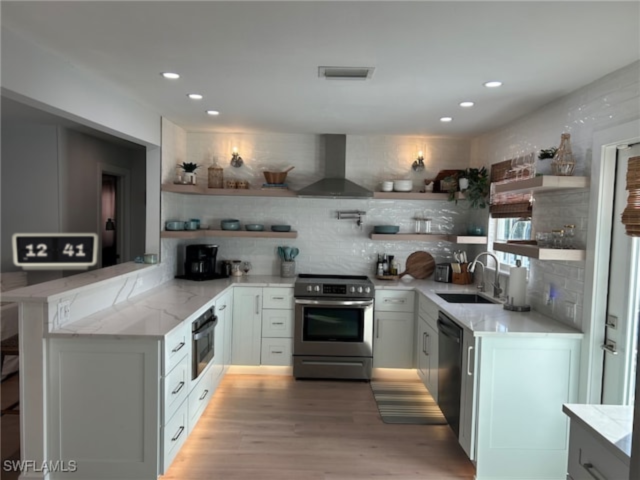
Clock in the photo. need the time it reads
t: 12:41
